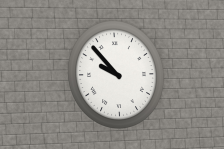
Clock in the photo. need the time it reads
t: 9:53
